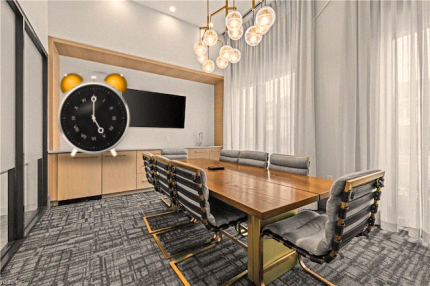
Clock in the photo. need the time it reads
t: 5:00
